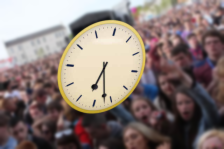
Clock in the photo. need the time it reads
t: 6:27
